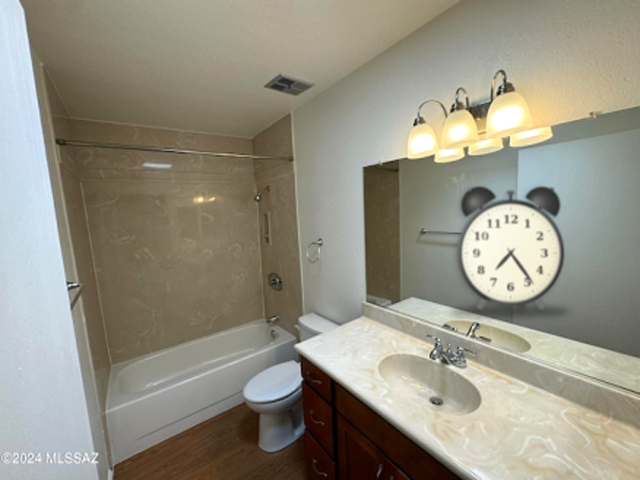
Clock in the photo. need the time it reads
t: 7:24
